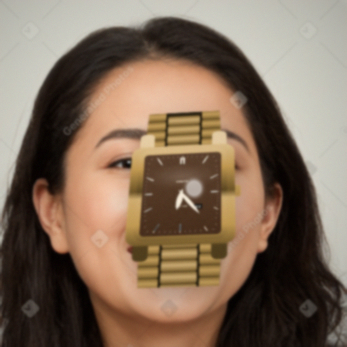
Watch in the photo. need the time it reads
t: 6:24
